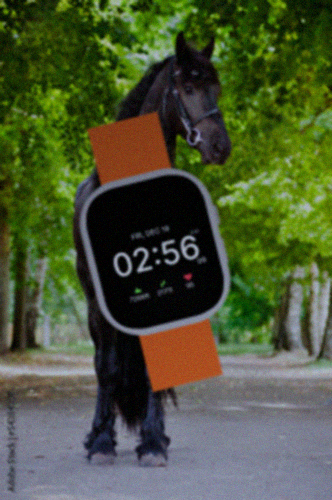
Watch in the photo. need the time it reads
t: 2:56
